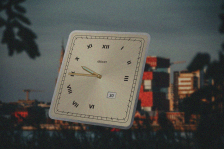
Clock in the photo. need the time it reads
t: 9:45
